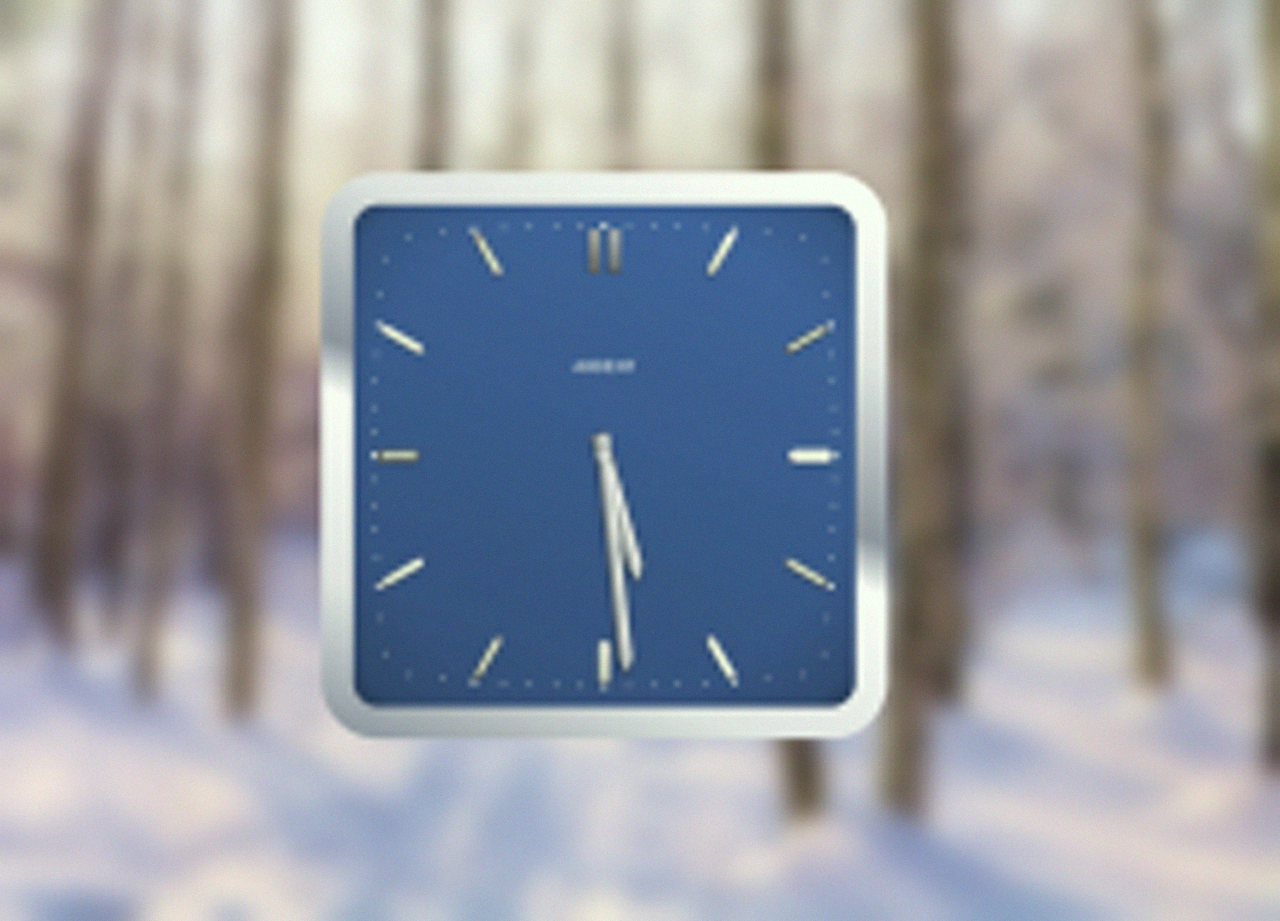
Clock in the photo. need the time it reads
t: 5:29
